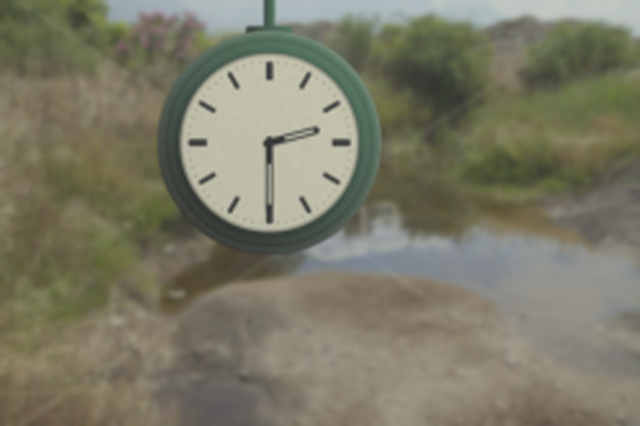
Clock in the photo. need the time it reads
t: 2:30
